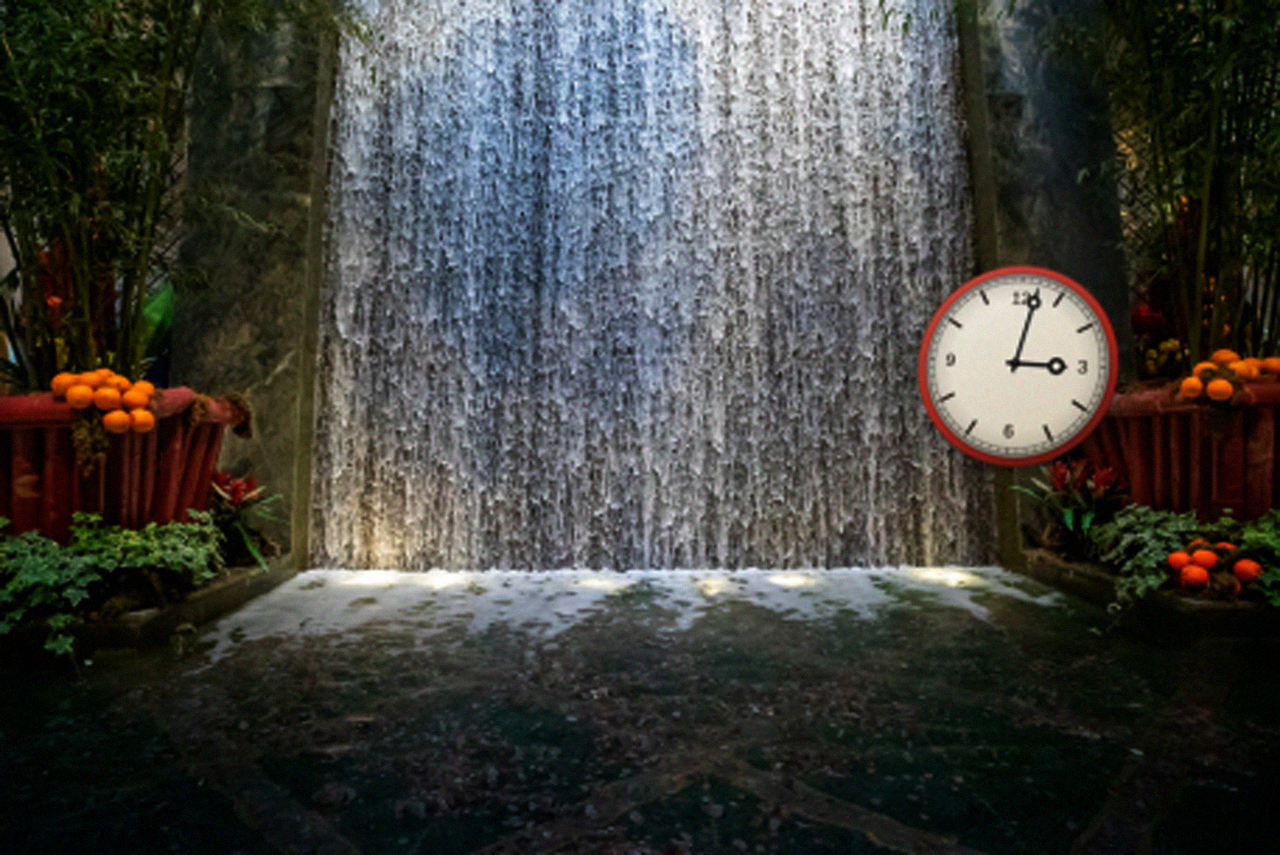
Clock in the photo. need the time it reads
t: 3:02
